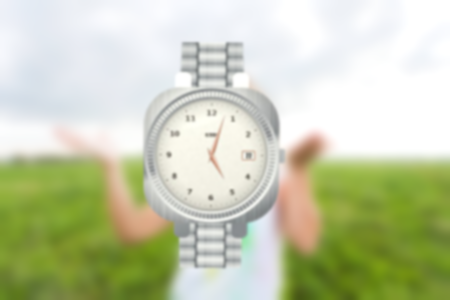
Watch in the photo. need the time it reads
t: 5:03
